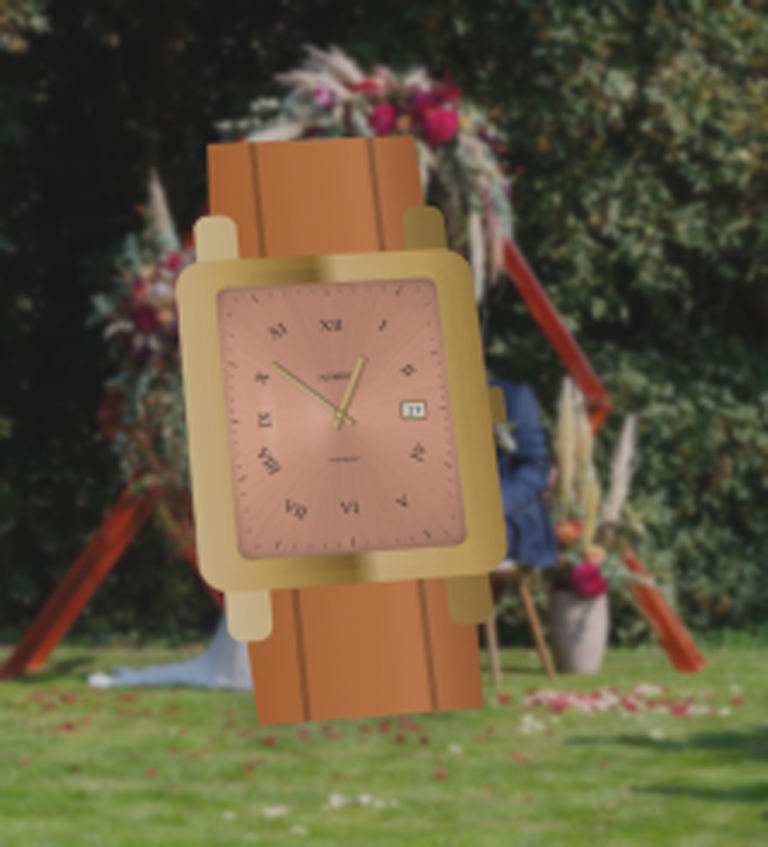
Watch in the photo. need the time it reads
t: 12:52
